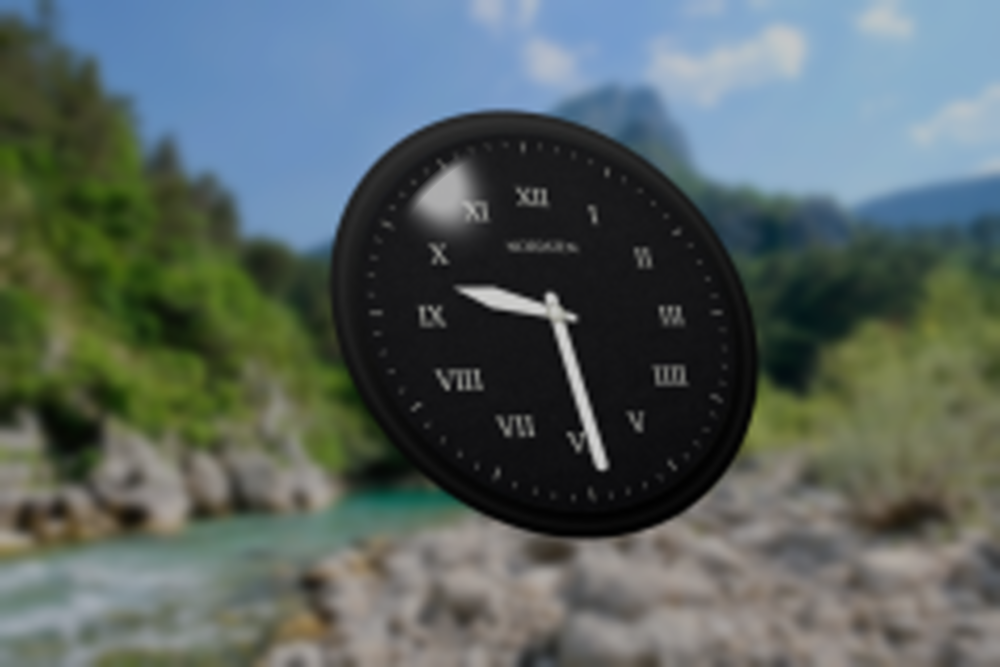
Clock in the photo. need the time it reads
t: 9:29
